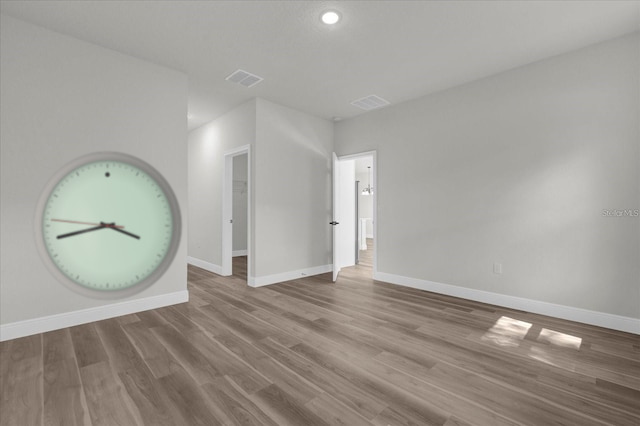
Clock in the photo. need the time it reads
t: 3:42:46
